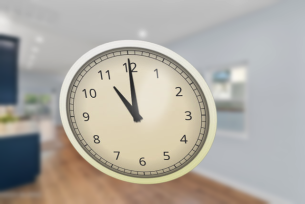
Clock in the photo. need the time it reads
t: 11:00
